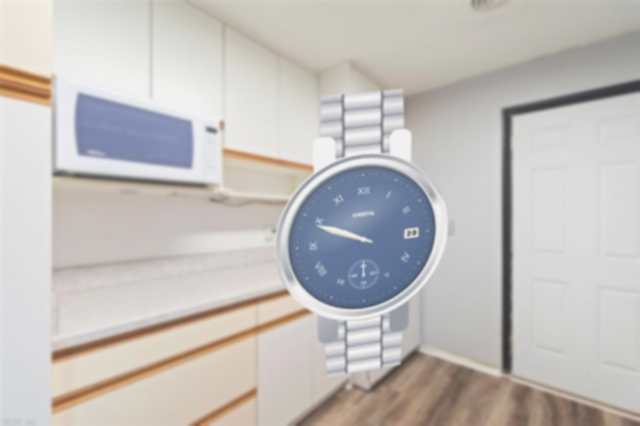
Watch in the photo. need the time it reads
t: 9:49
